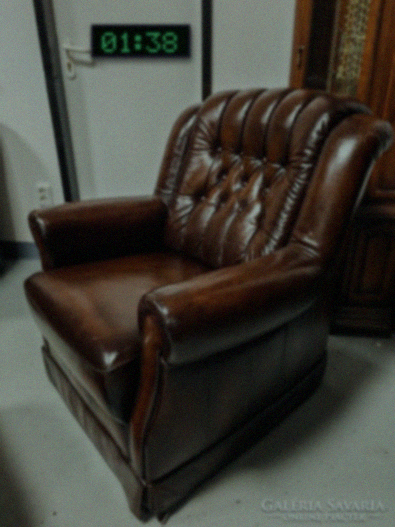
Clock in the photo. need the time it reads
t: 1:38
